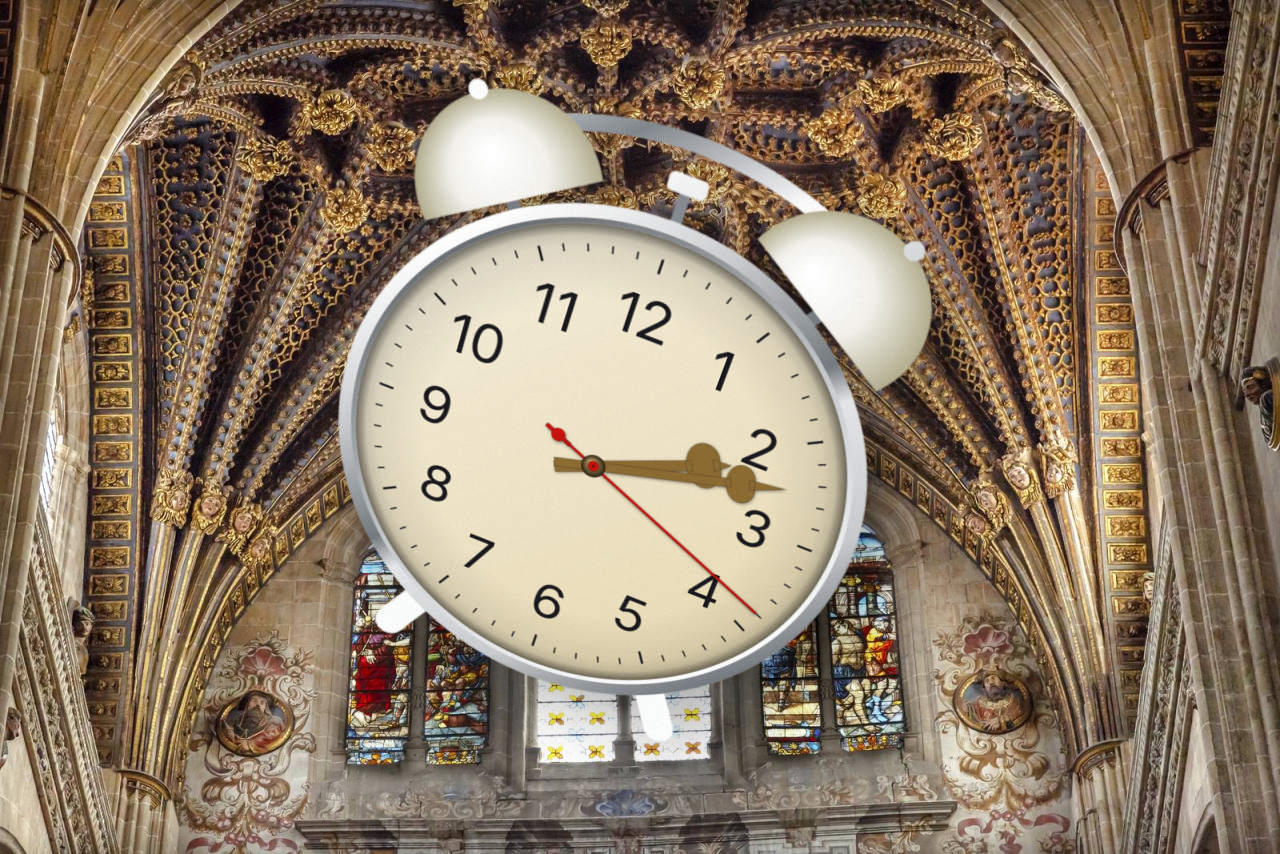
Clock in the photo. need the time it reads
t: 2:12:19
